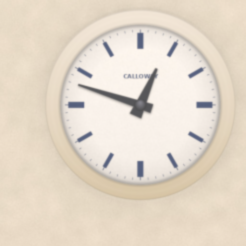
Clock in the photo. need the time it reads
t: 12:48
